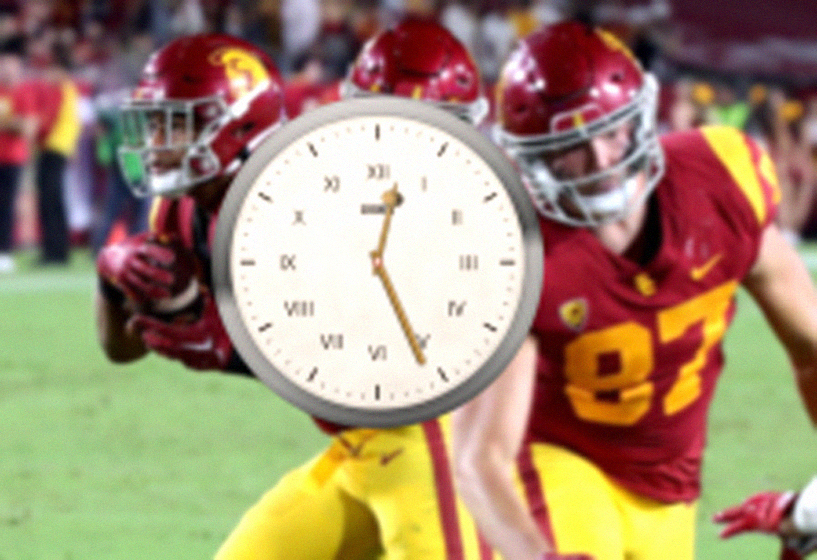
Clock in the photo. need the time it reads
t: 12:26
